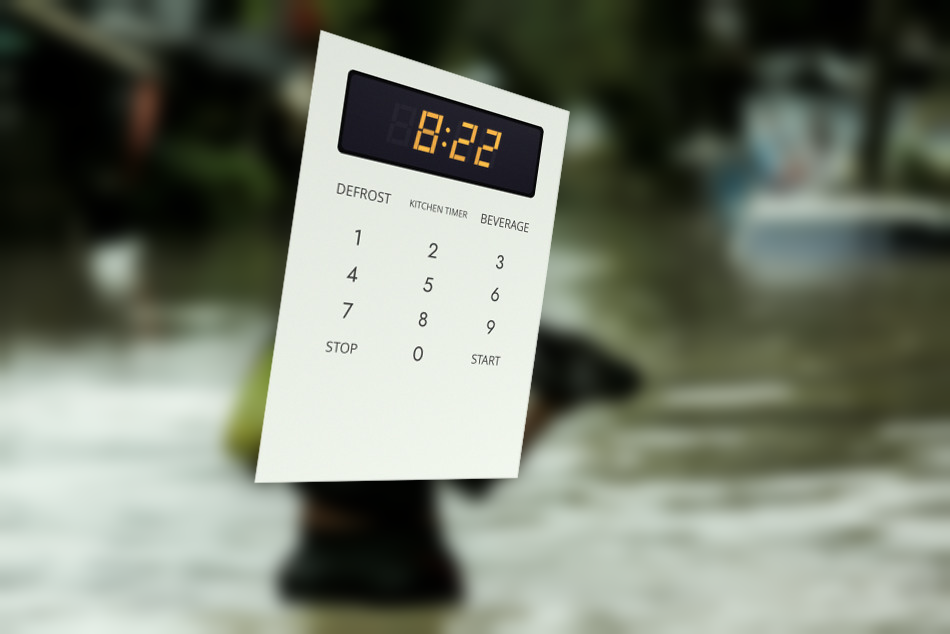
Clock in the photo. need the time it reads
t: 8:22
